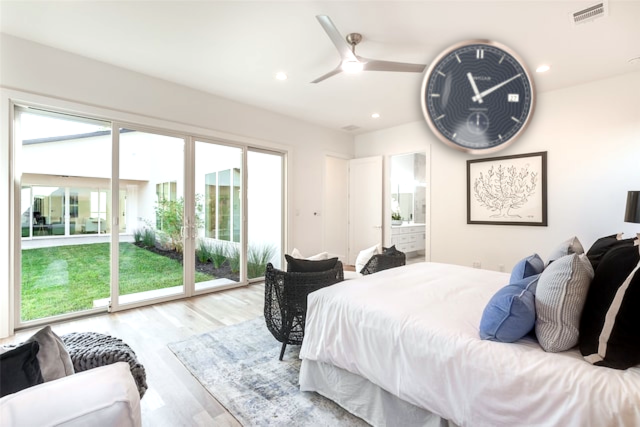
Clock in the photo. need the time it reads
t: 11:10
